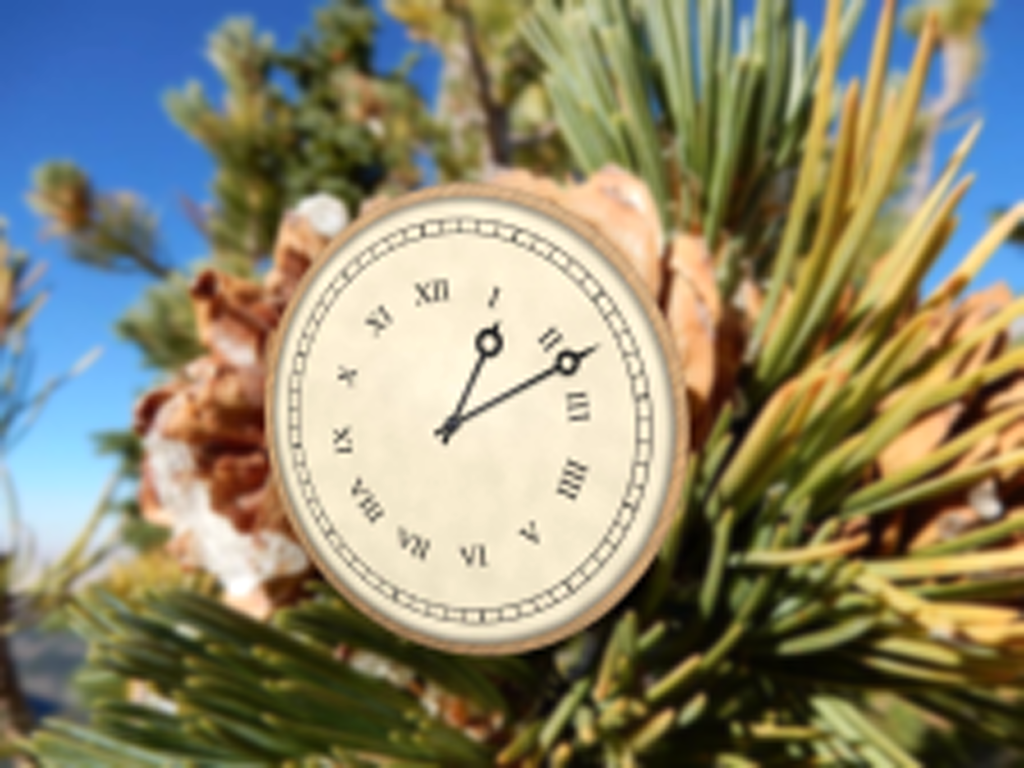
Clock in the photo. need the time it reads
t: 1:12
